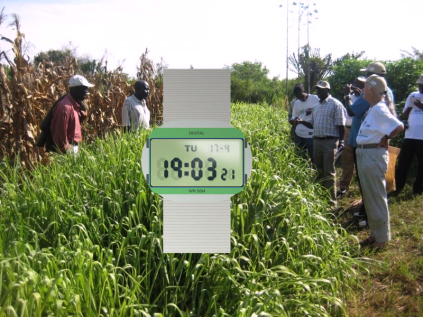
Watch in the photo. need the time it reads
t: 19:03:21
